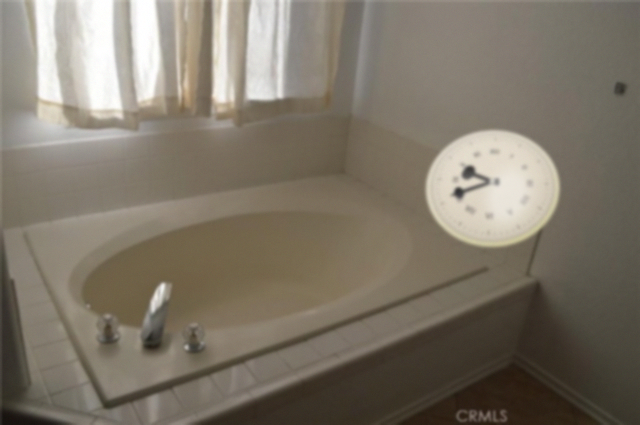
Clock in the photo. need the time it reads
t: 9:41
